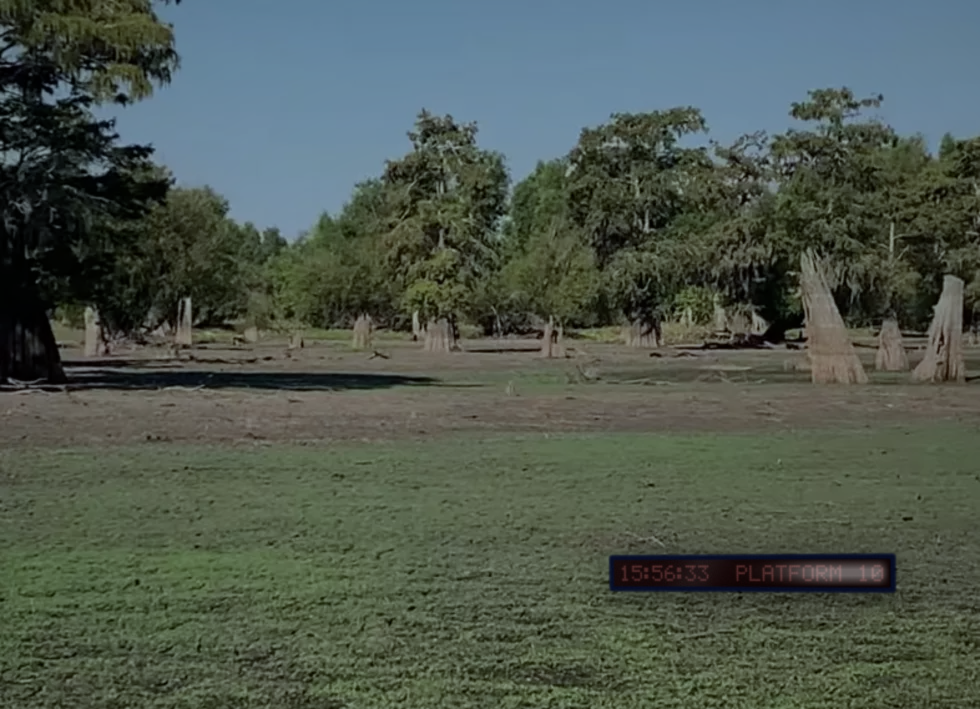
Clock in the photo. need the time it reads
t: 15:56:33
